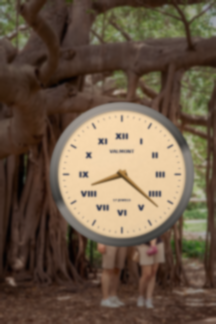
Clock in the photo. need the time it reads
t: 8:22
